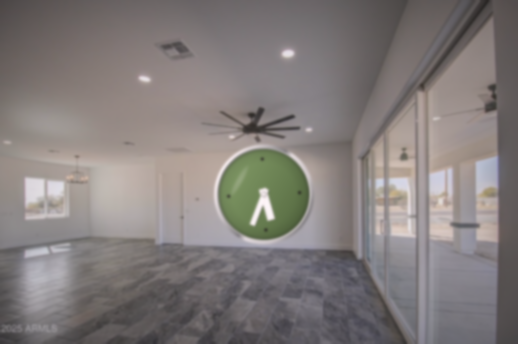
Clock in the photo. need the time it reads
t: 5:34
